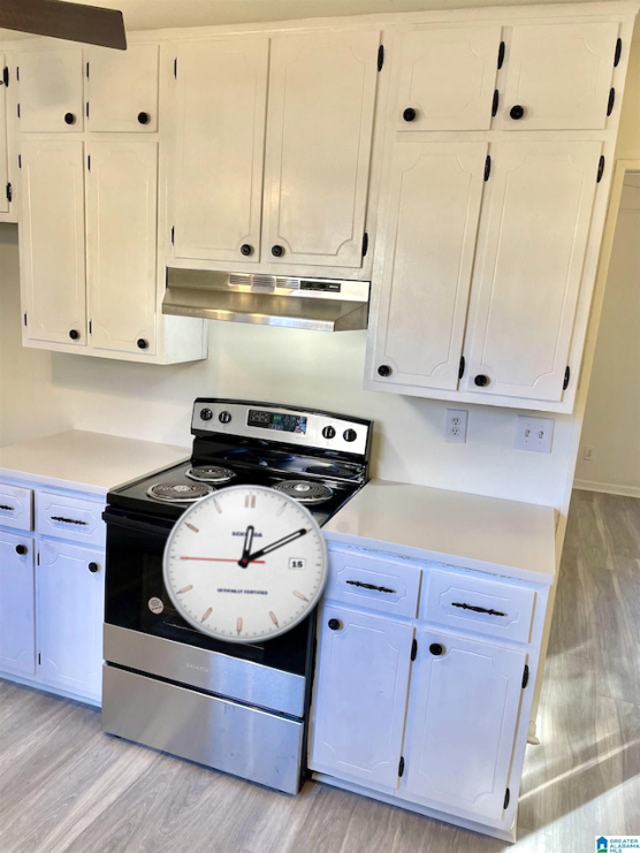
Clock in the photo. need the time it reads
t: 12:09:45
